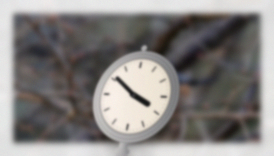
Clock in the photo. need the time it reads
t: 3:51
